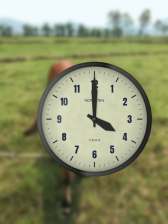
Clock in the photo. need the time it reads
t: 4:00
